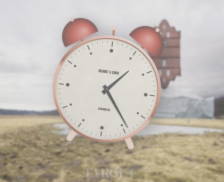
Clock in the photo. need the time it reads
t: 1:24
